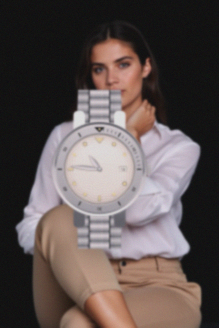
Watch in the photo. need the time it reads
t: 10:46
